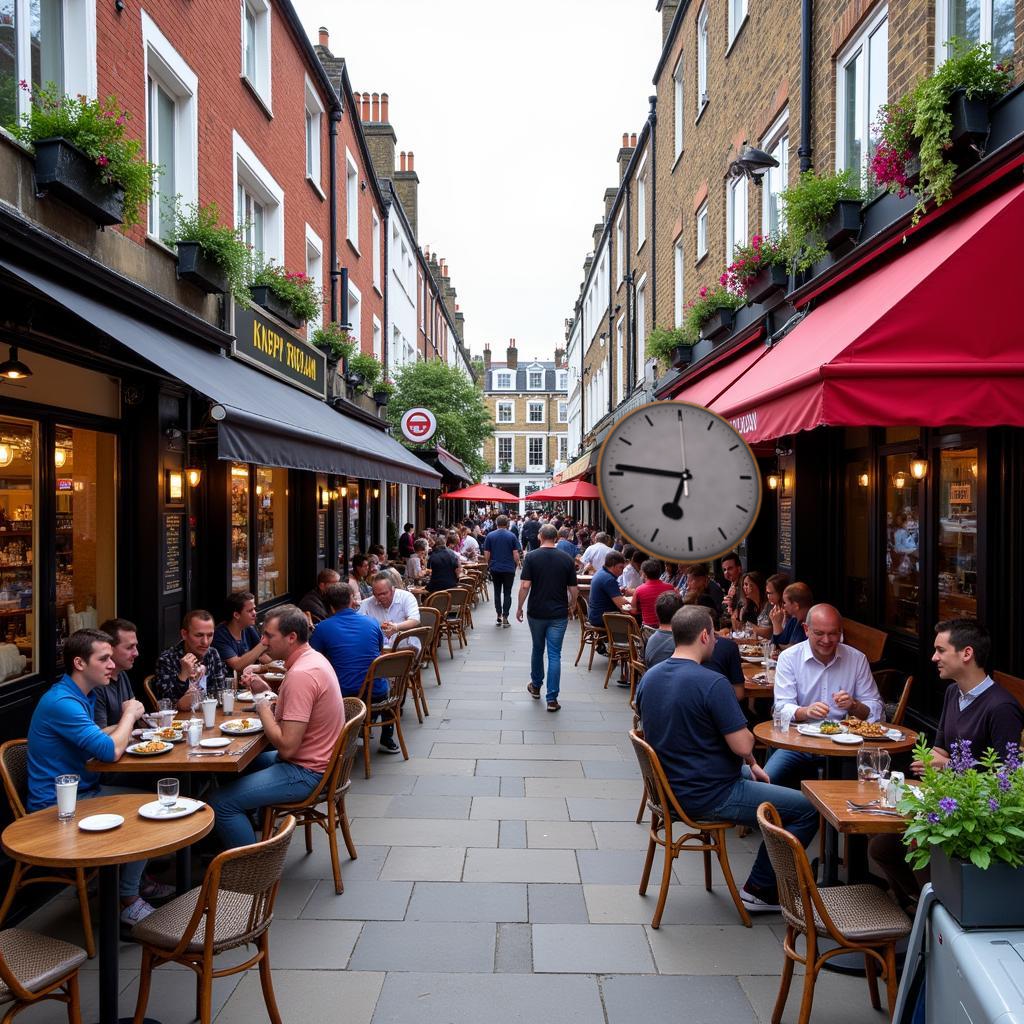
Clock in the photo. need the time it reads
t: 6:46:00
